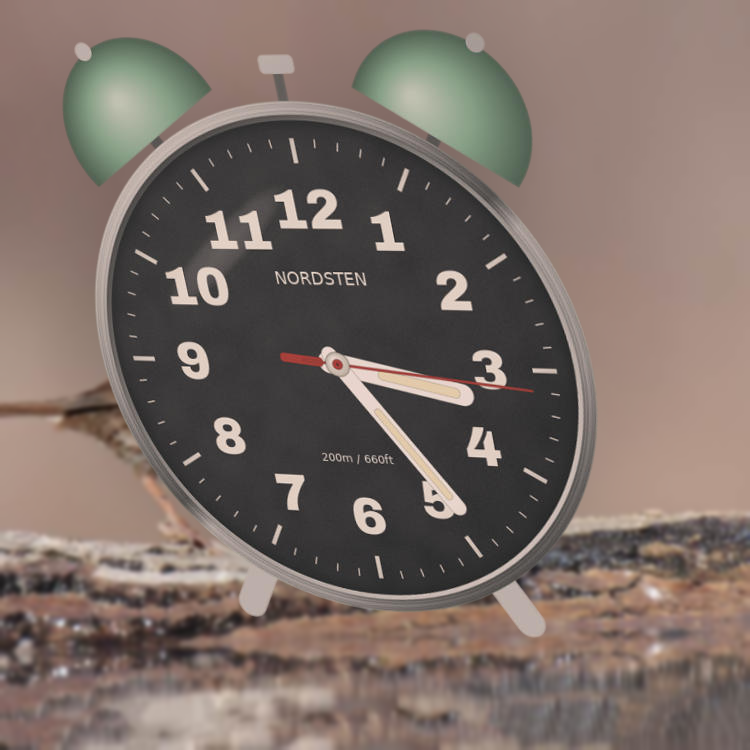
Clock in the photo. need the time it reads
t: 3:24:16
